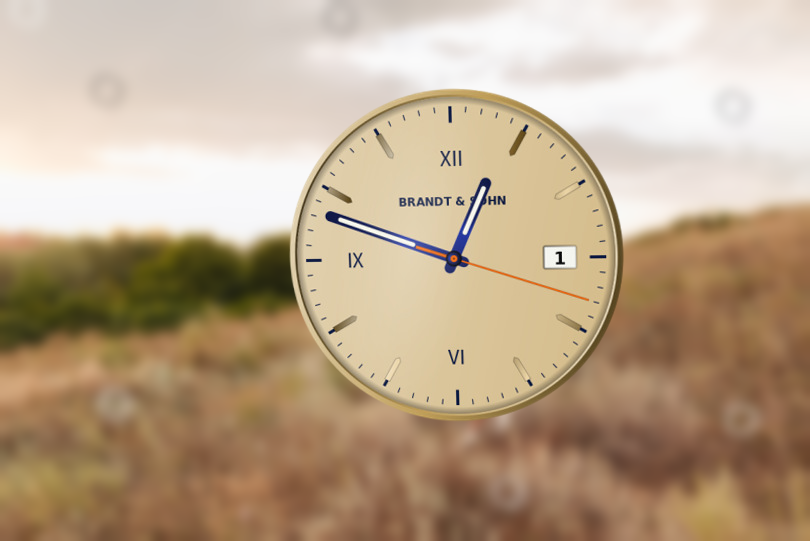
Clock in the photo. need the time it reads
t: 12:48:18
